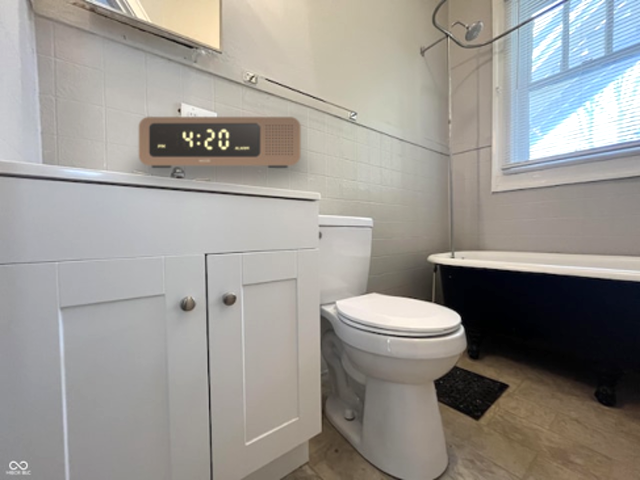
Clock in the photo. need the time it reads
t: 4:20
